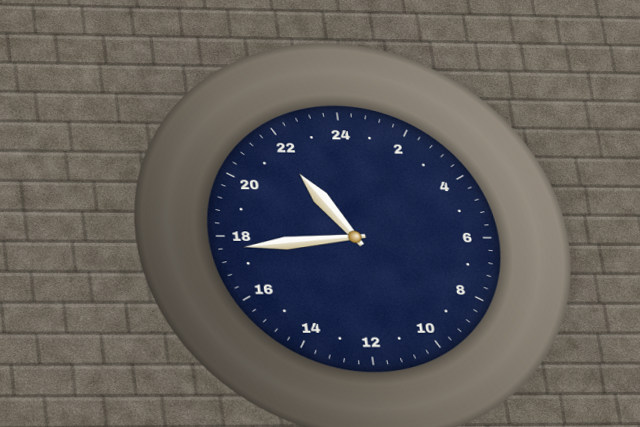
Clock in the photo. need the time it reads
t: 21:44
